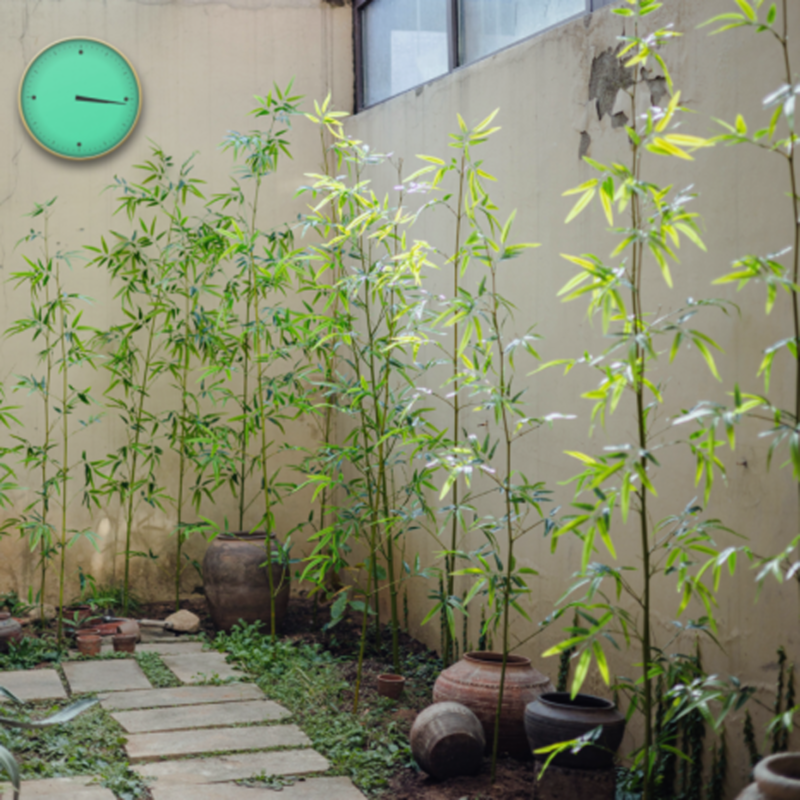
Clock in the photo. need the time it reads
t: 3:16
